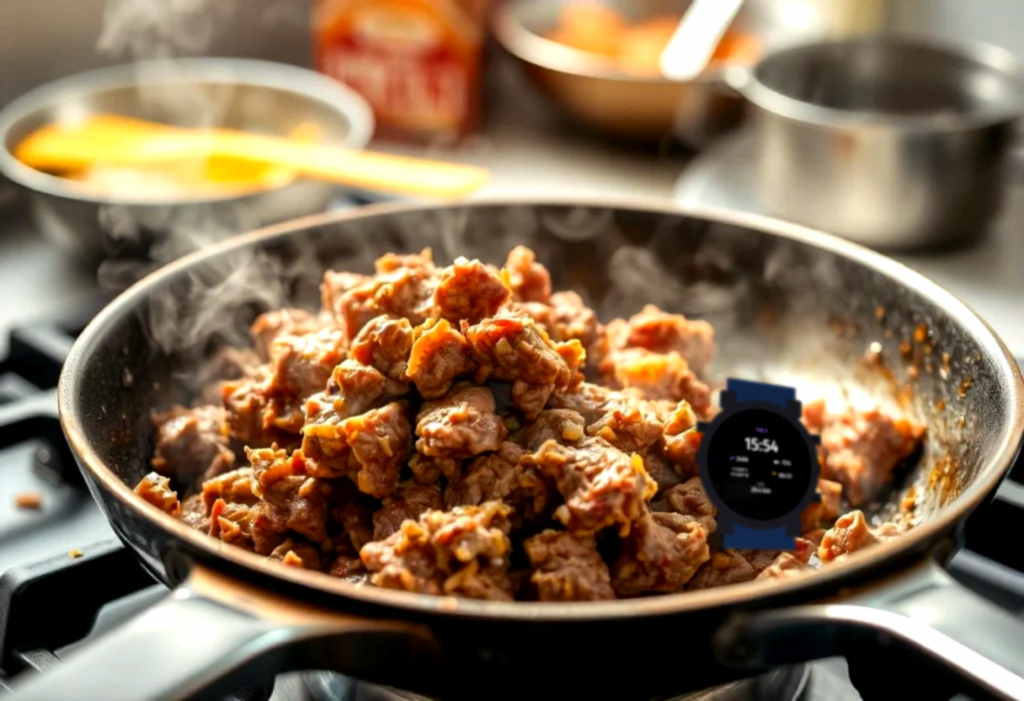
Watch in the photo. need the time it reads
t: 15:54
